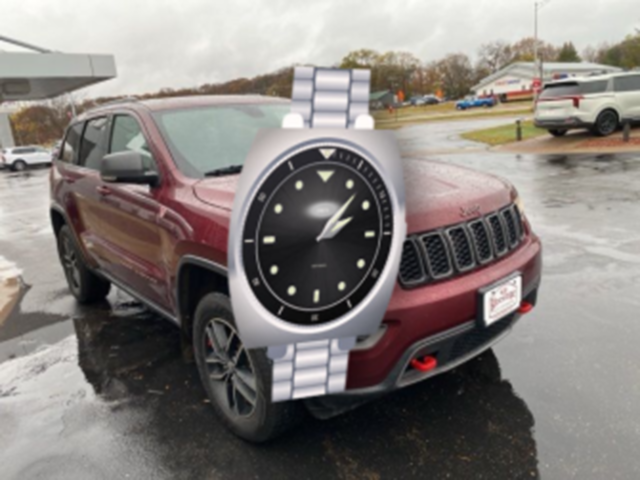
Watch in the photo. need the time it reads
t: 2:07
